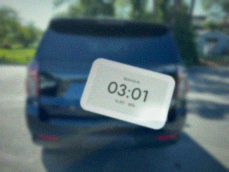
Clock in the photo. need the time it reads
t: 3:01
